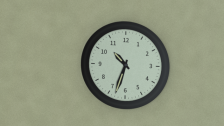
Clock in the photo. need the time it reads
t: 10:33
